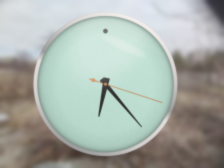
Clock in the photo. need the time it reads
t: 6:23:18
